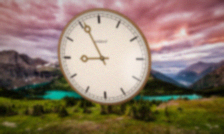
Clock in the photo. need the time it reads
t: 8:56
